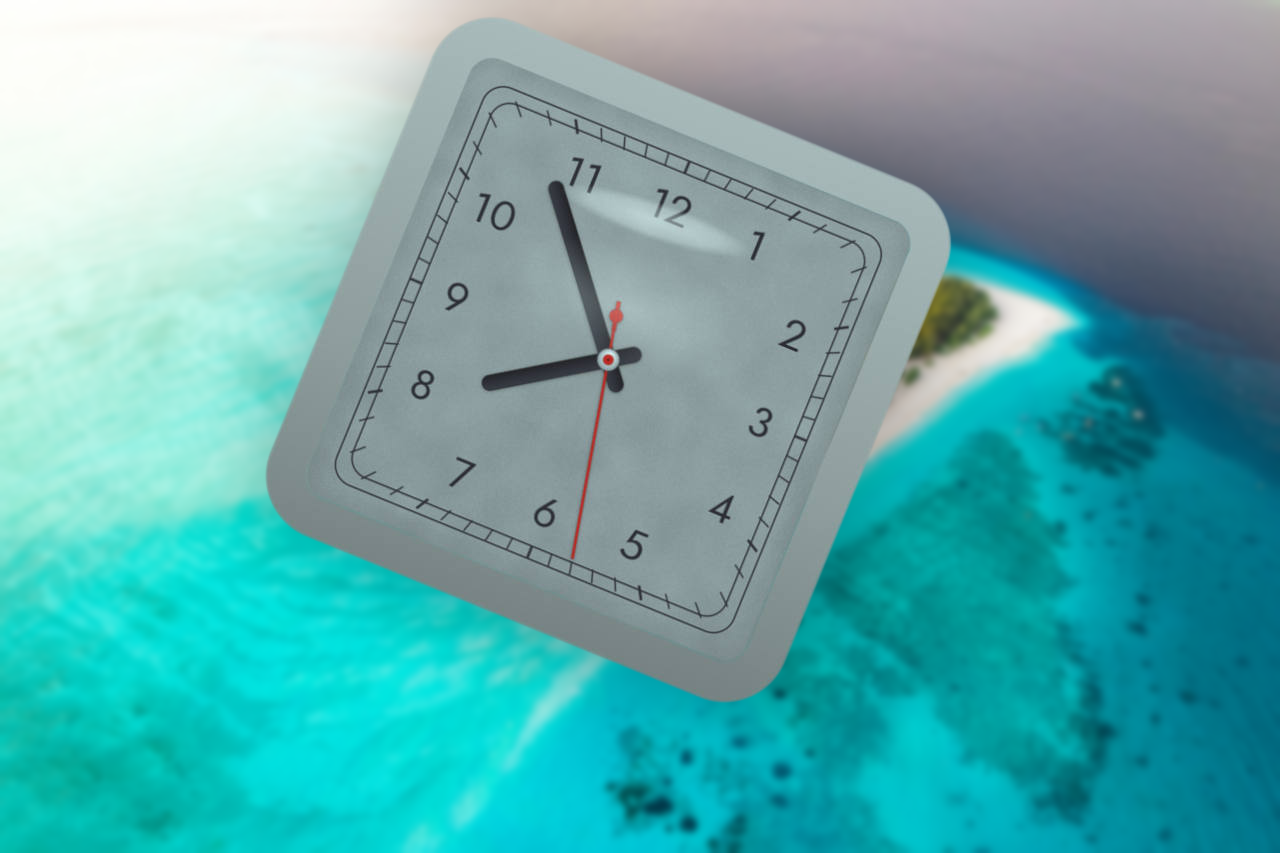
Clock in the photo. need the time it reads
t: 7:53:28
